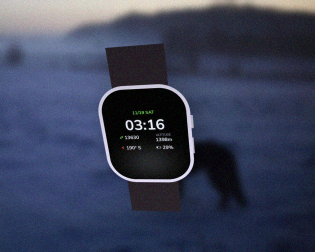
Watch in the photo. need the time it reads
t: 3:16
